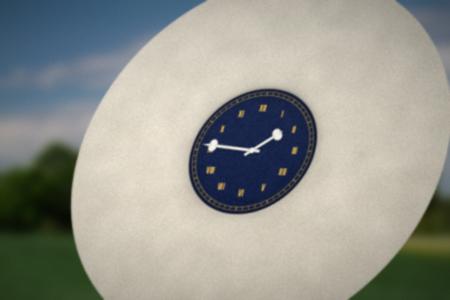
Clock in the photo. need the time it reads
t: 1:46
